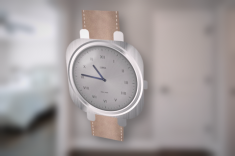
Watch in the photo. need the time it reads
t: 10:46
